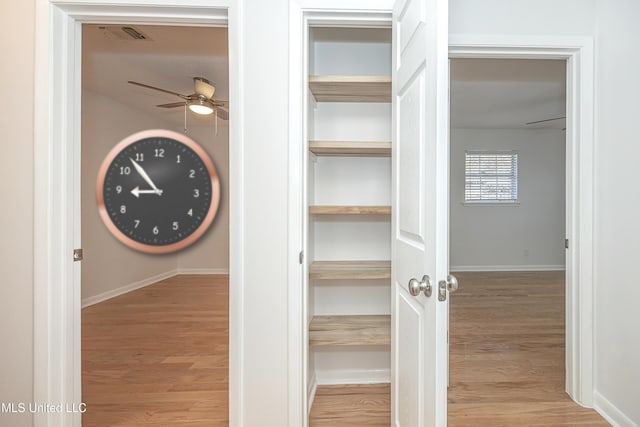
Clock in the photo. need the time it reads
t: 8:53
